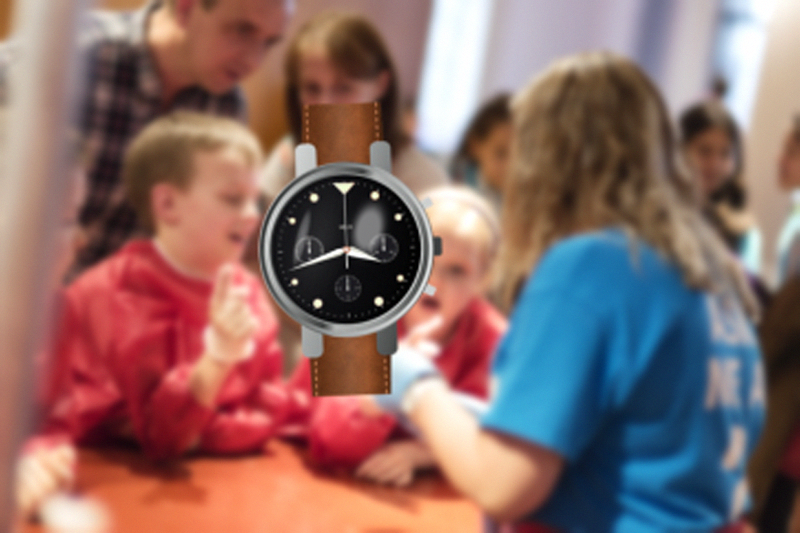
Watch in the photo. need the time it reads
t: 3:42
